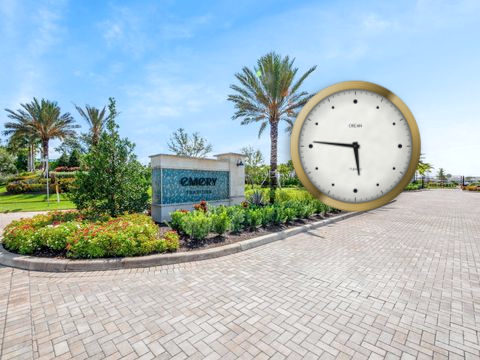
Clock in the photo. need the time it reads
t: 5:46
